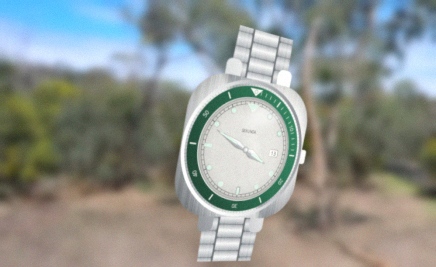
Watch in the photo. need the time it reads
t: 3:49
